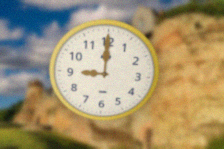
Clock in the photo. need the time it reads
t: 9:00
